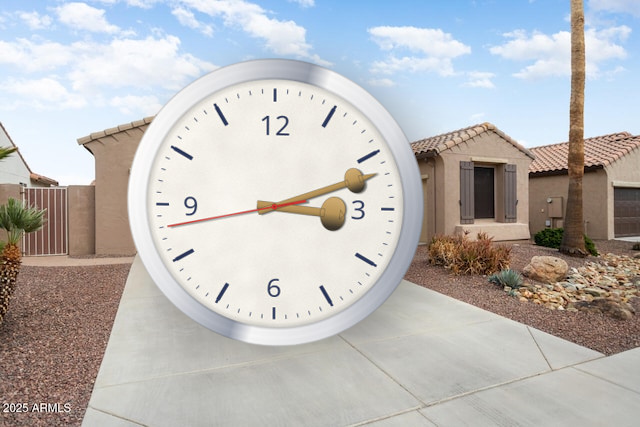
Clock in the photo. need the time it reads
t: 3:11:43
